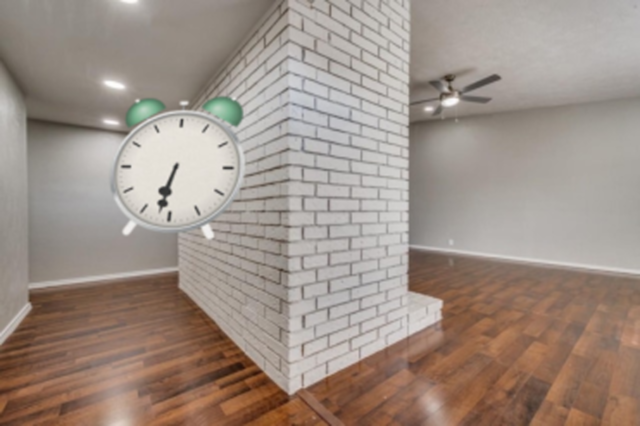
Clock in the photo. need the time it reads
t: 6:32
